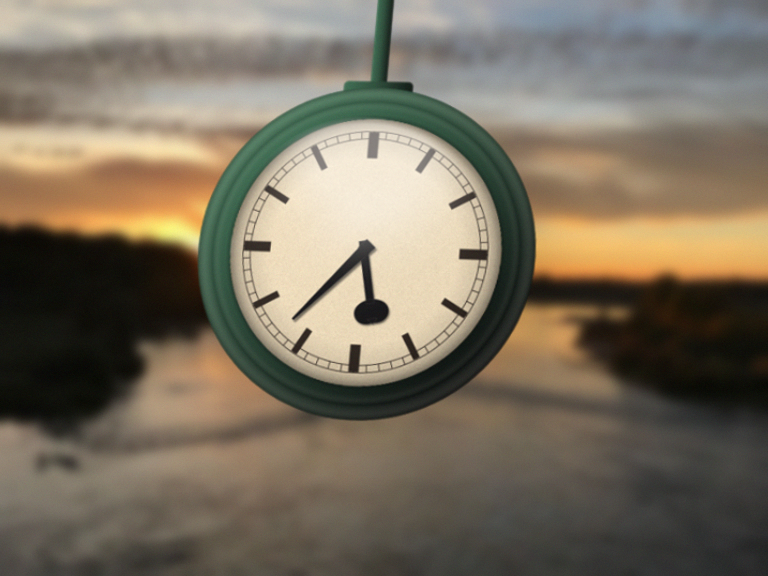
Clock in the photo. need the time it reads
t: 5:37
